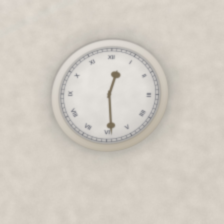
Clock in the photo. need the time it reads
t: 12:29
